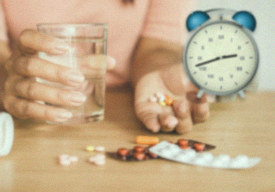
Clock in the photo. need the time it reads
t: 2:42
